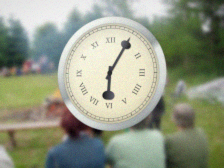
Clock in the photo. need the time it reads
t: 6:05
